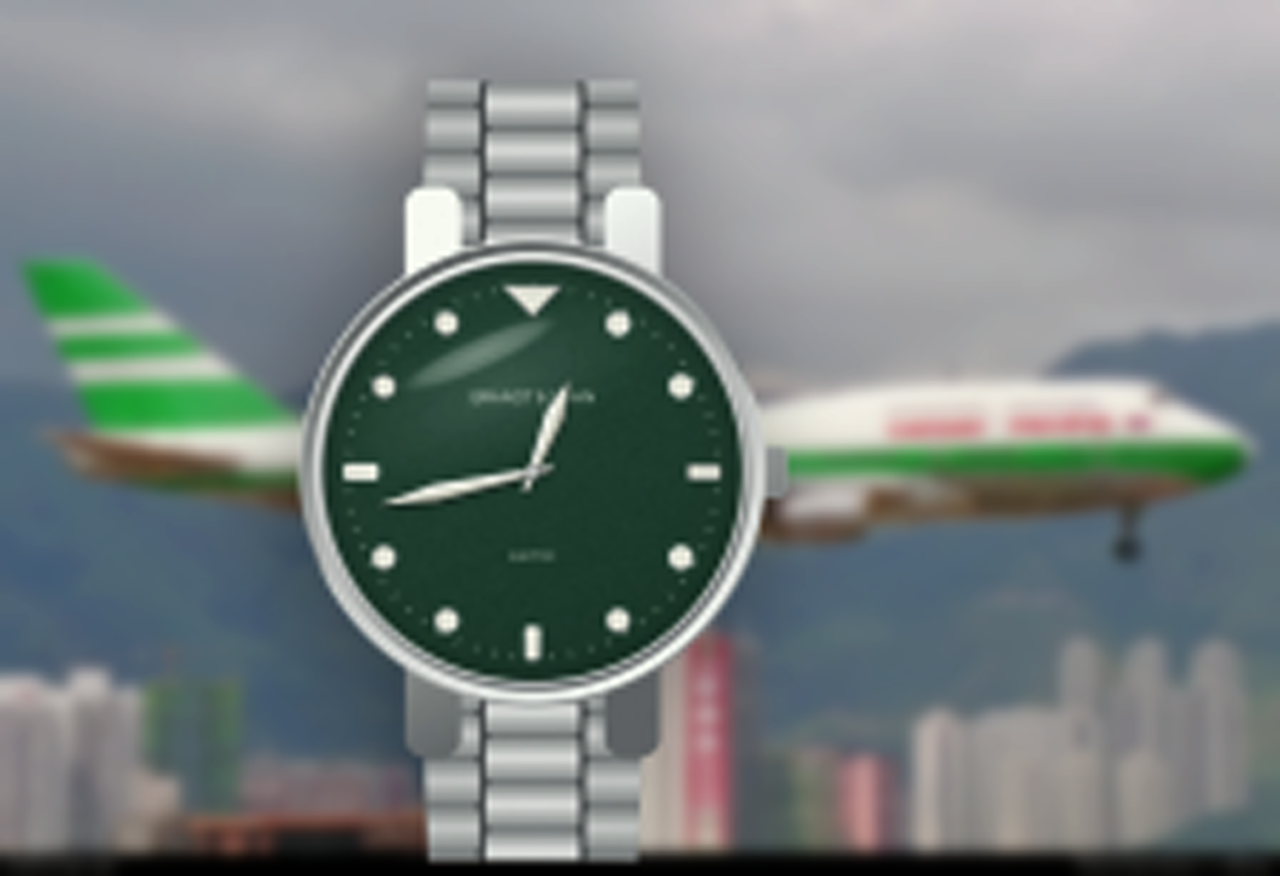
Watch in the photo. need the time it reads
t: 12:43
